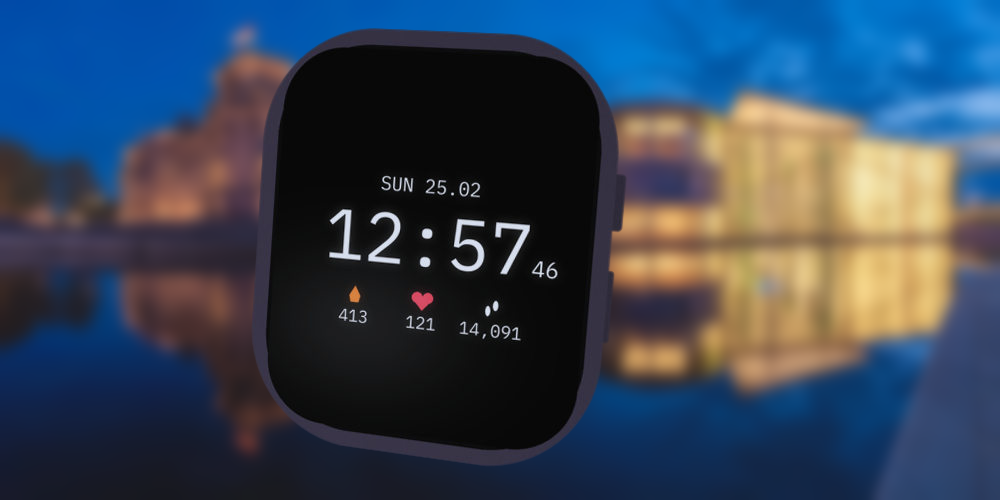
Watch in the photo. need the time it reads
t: 12:57:46
